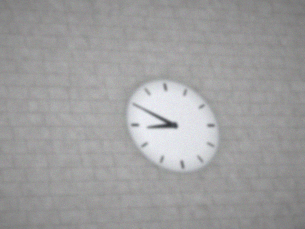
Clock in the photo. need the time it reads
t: 8:50
